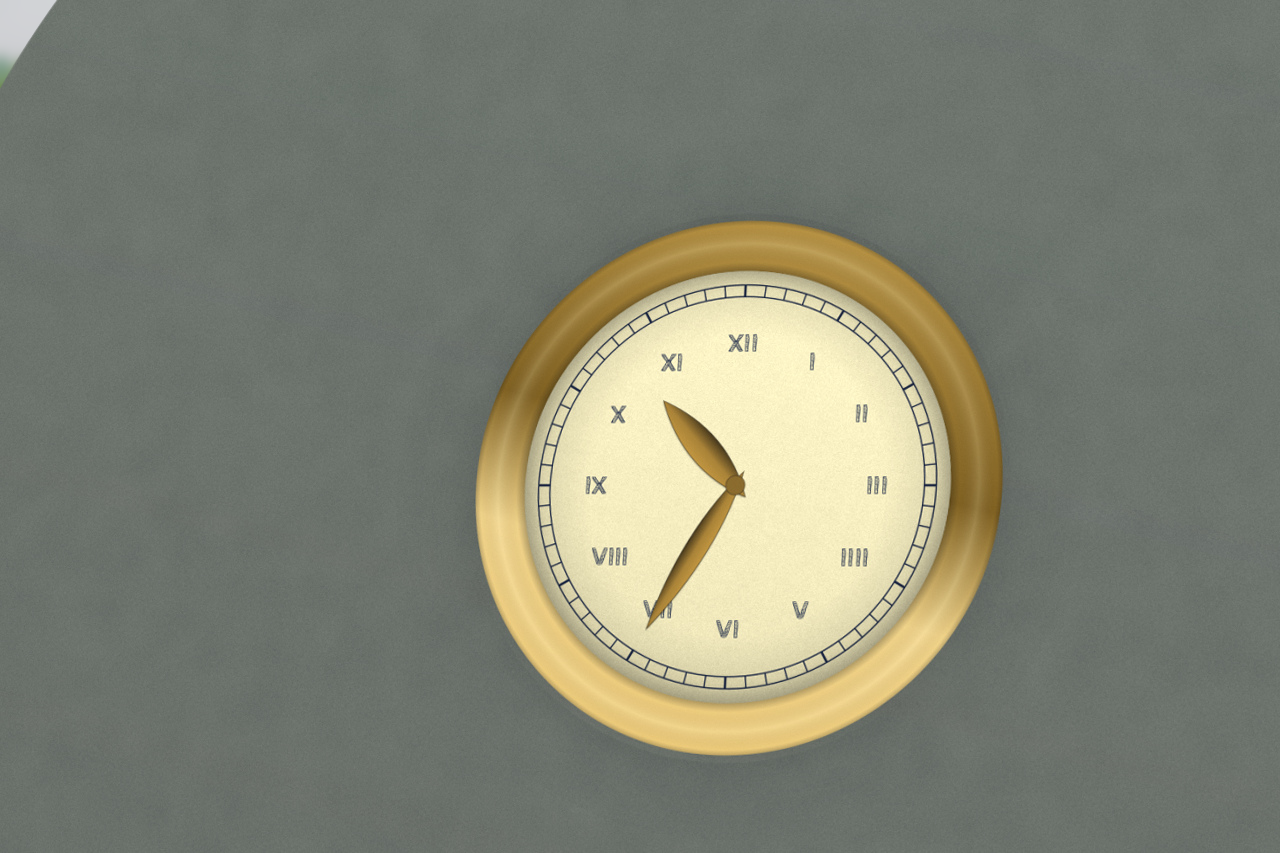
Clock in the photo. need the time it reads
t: 10:35
